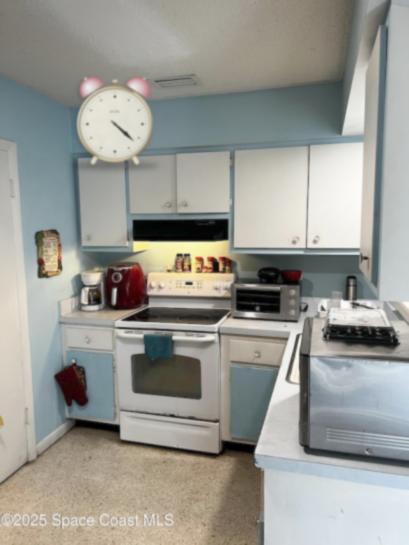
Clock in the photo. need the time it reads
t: 4:22
